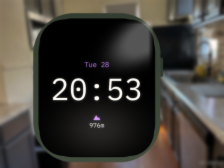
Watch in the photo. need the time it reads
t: 20:53
